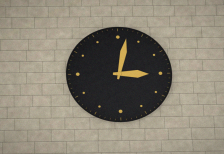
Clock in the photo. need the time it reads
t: 3:02
